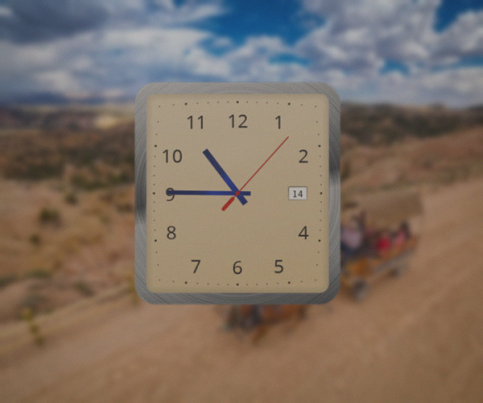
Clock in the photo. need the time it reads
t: 10:45:07
